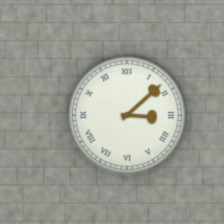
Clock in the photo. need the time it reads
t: 3:08
